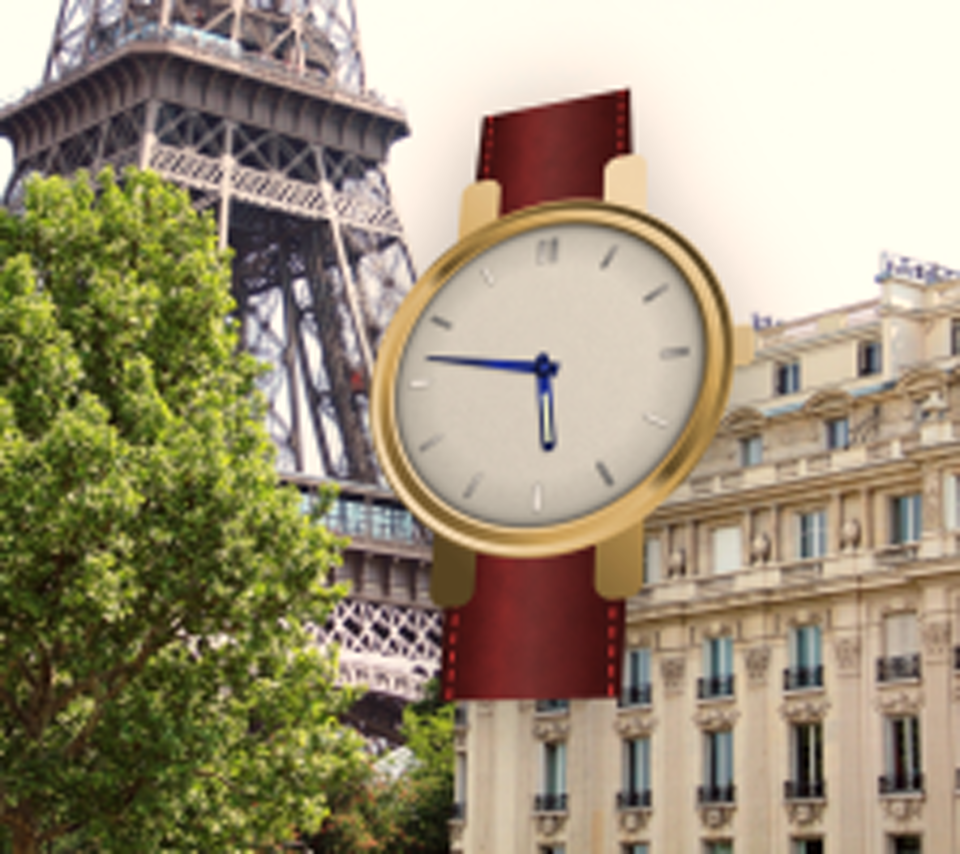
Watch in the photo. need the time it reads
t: 5:47
